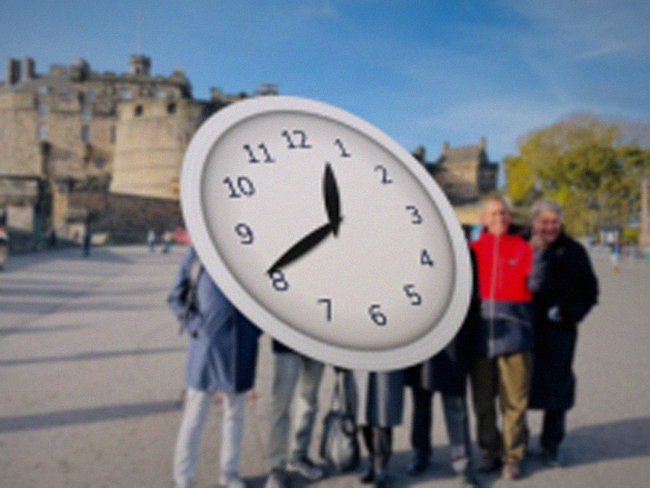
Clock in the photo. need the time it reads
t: 12:41
